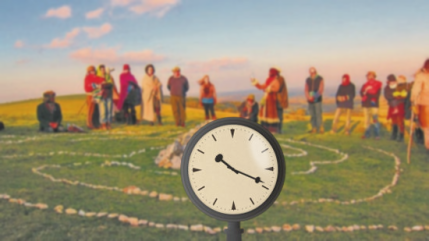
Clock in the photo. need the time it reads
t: 10:19
